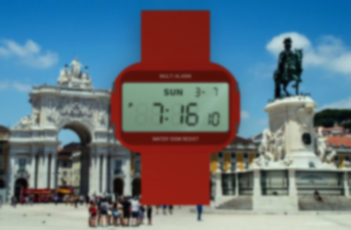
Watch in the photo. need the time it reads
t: 7:16:10
